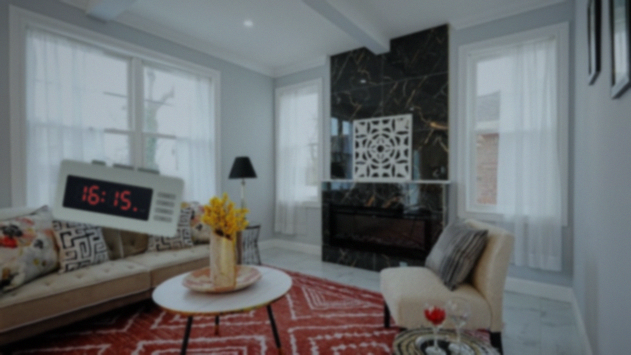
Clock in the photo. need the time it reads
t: 16:15
